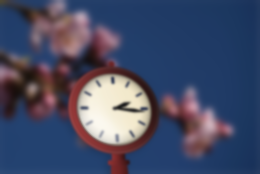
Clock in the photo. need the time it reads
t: 2:16
